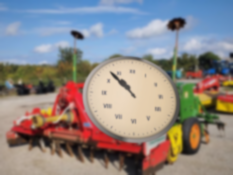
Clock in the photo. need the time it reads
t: 10:53
